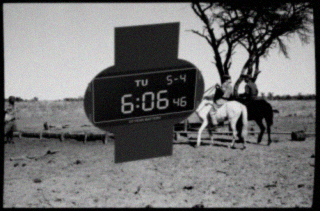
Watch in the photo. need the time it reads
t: 6:06:46
